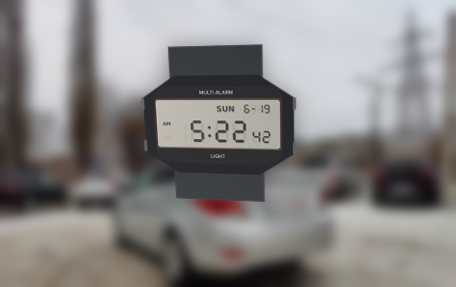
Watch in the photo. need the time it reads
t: 5:22:42
